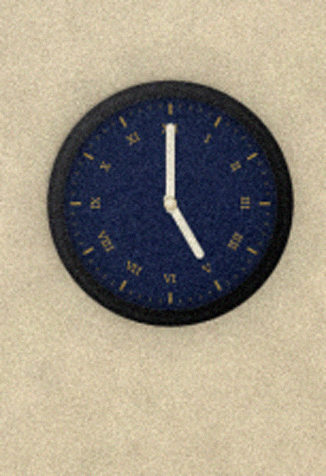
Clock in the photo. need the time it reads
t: 5:00
